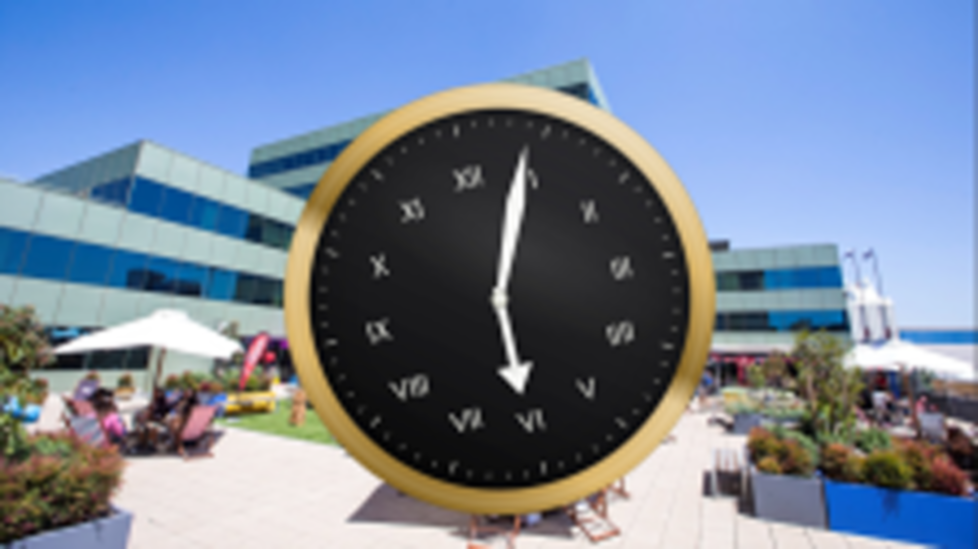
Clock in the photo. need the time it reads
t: 6:04
